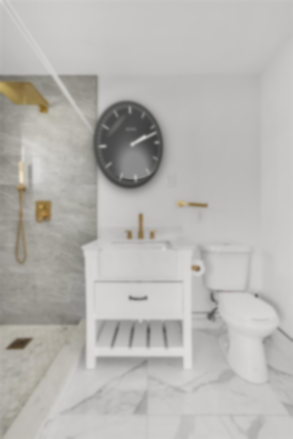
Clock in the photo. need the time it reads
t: 2:12
